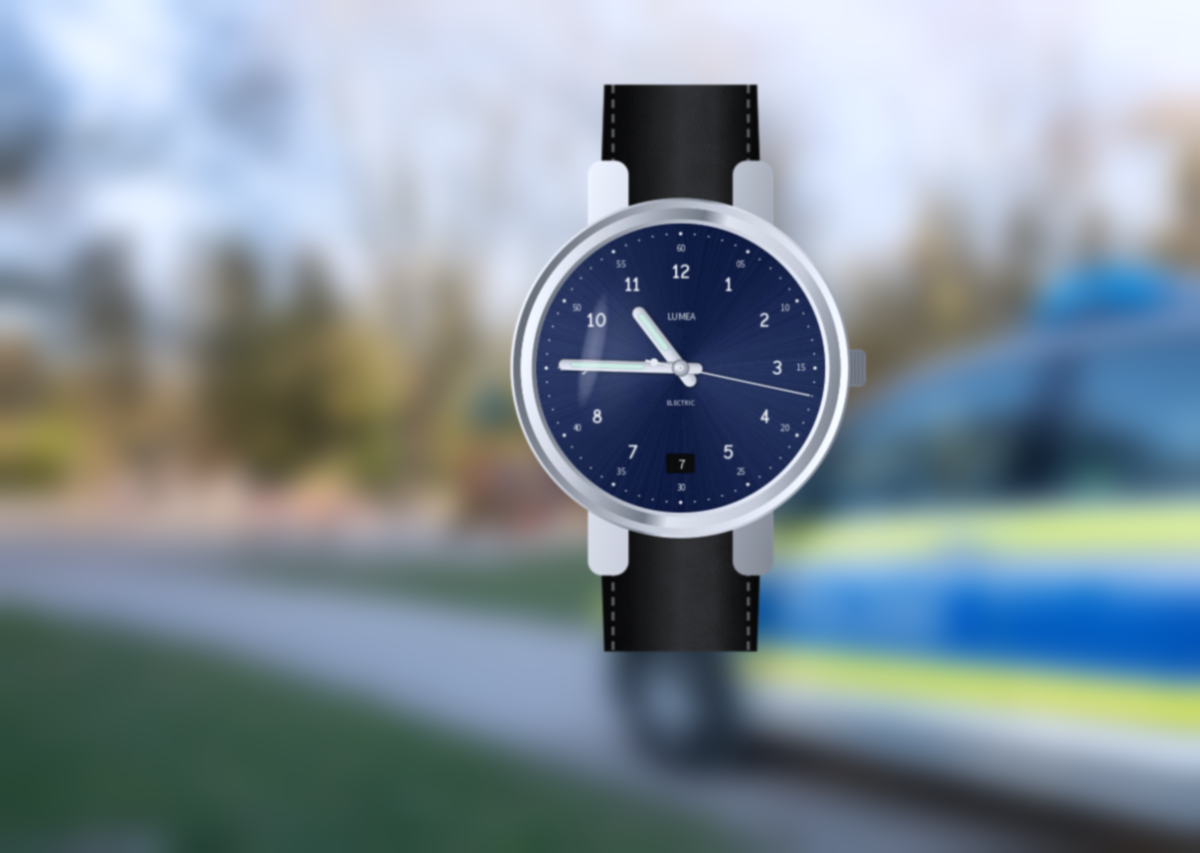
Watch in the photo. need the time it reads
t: 10:45:17
